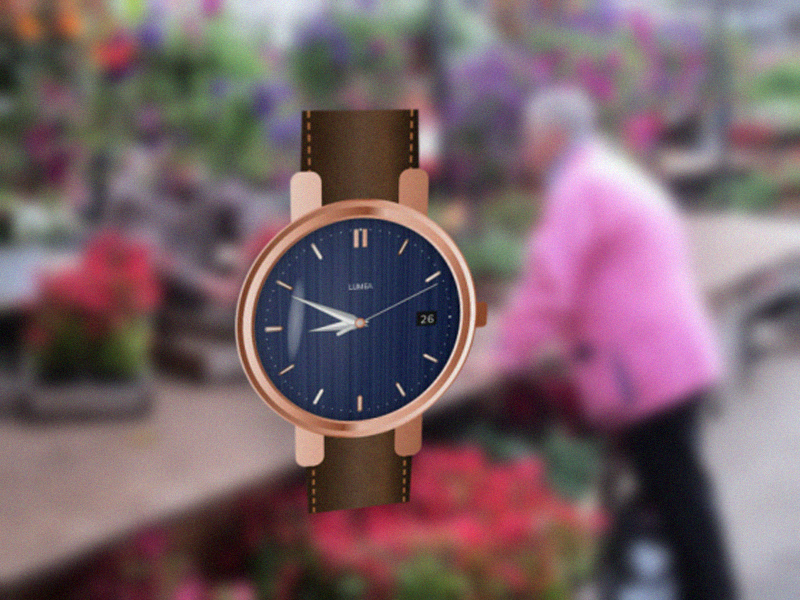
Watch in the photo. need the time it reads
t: 8:49:11
